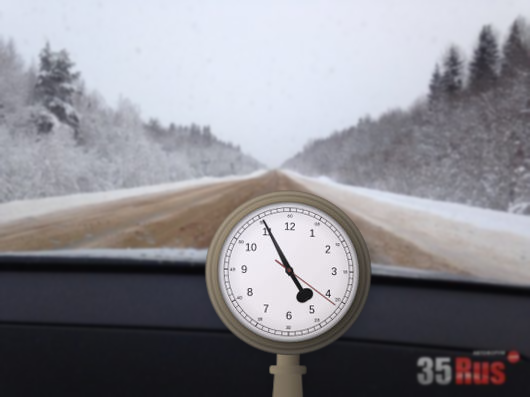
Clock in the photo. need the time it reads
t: 4:55:21
